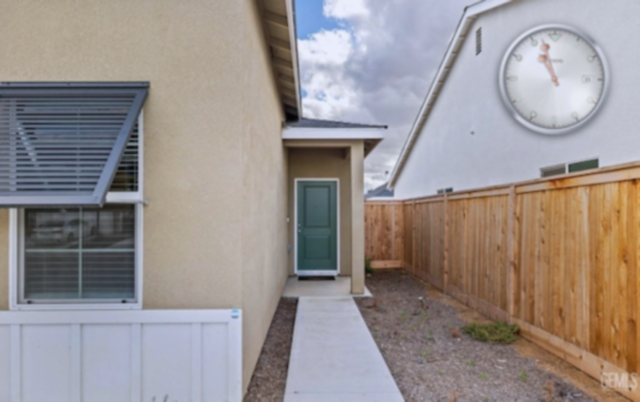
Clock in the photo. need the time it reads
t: 10:57
